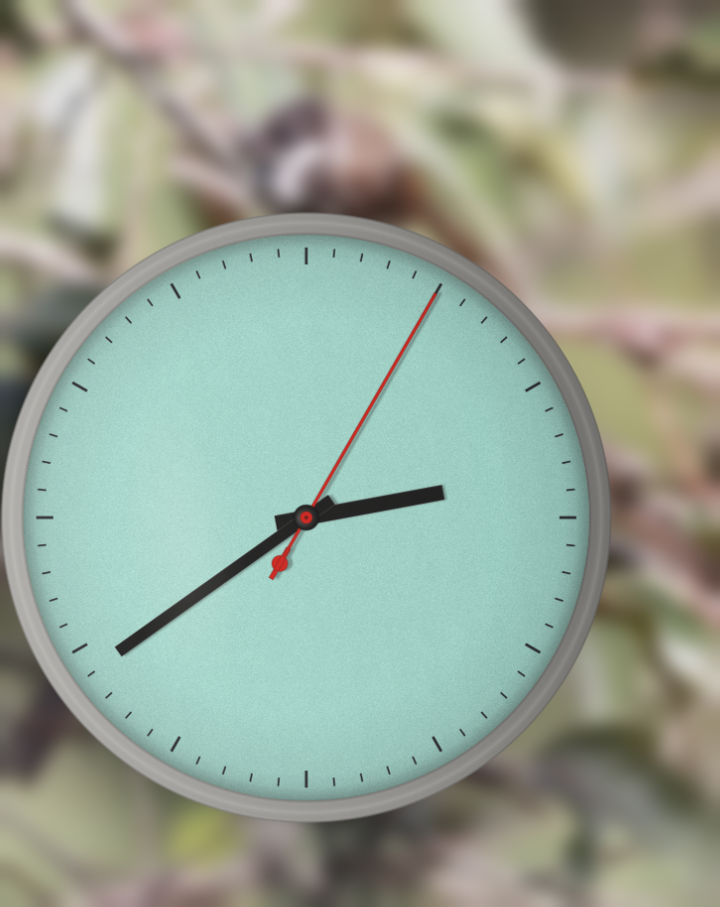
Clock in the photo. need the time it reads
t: 2:39:05
